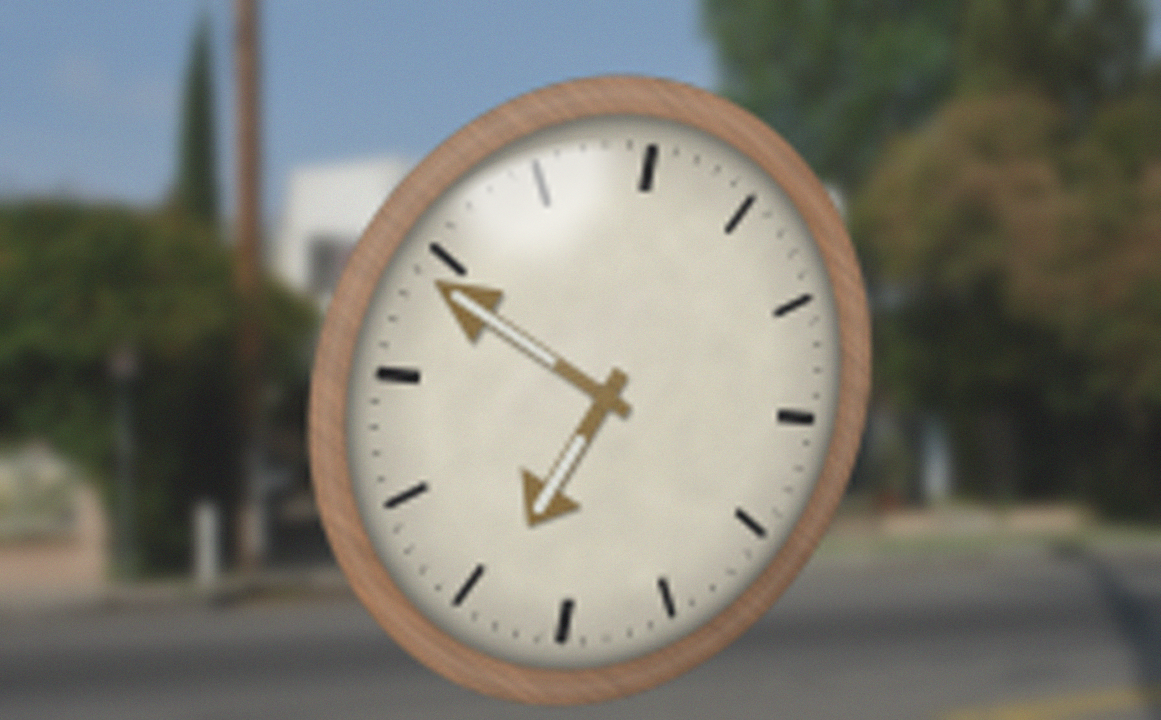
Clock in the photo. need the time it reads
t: 6:49
